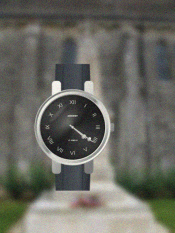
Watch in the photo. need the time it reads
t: 4:21
